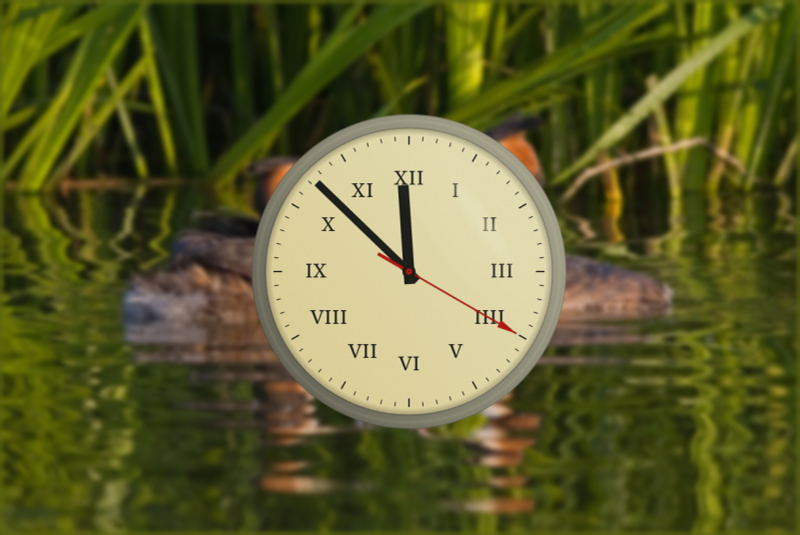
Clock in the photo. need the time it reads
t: 11:52:20
